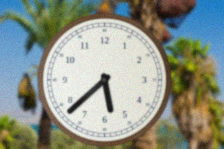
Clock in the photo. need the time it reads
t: 5:38
